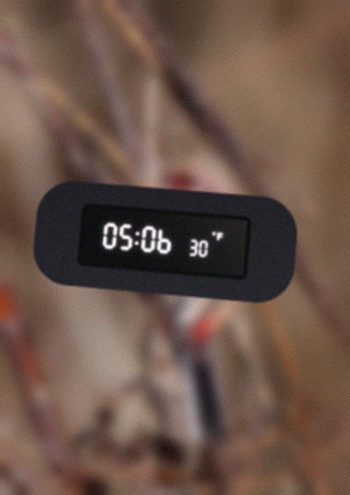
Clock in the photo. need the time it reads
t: 5:06
